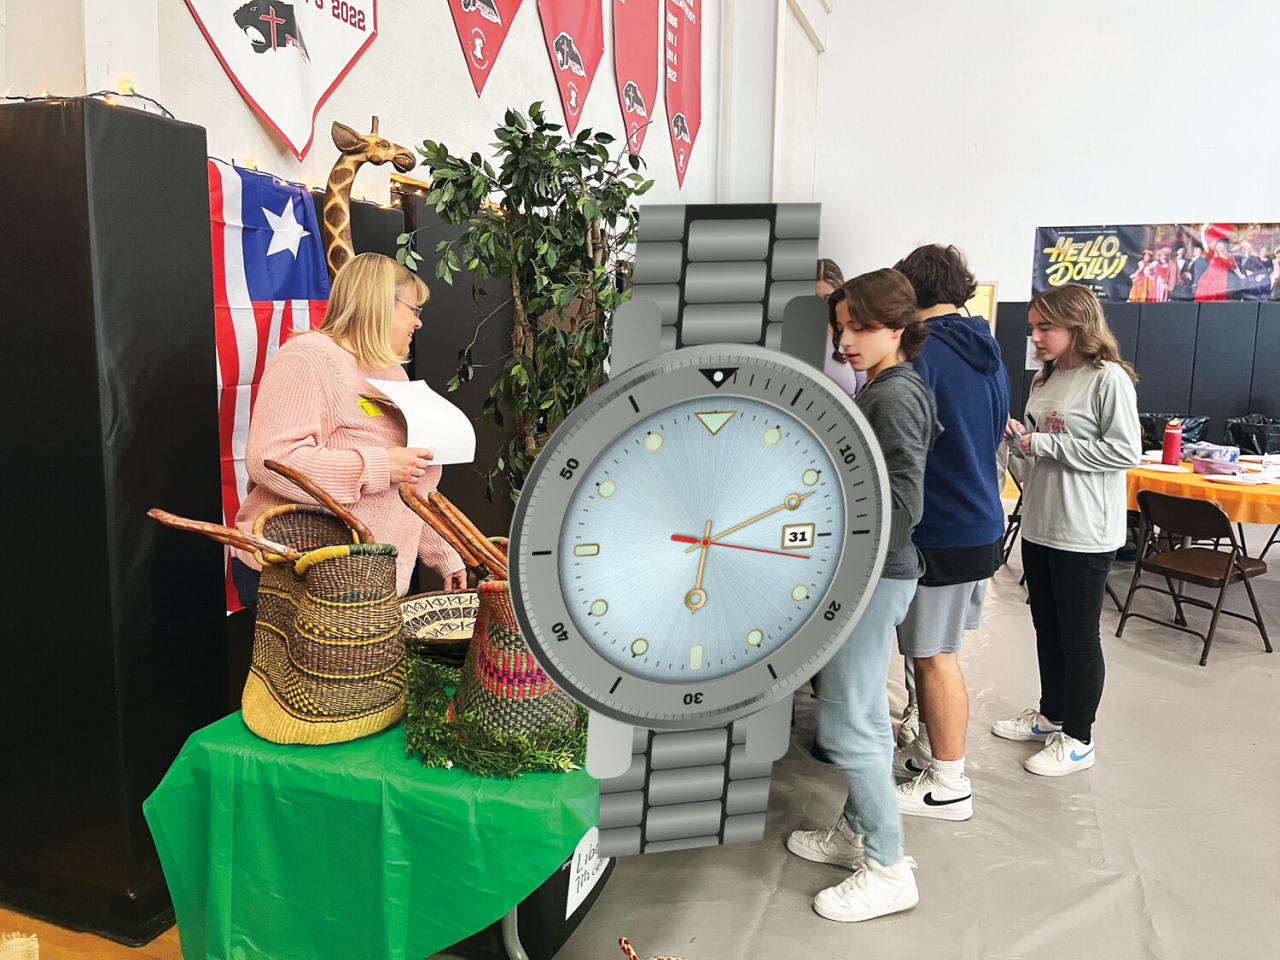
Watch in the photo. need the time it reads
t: 6:11:17
